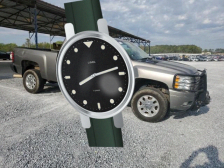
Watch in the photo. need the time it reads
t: 8:13
